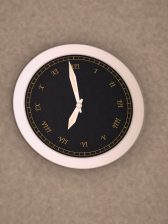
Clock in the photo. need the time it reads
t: 6:59
